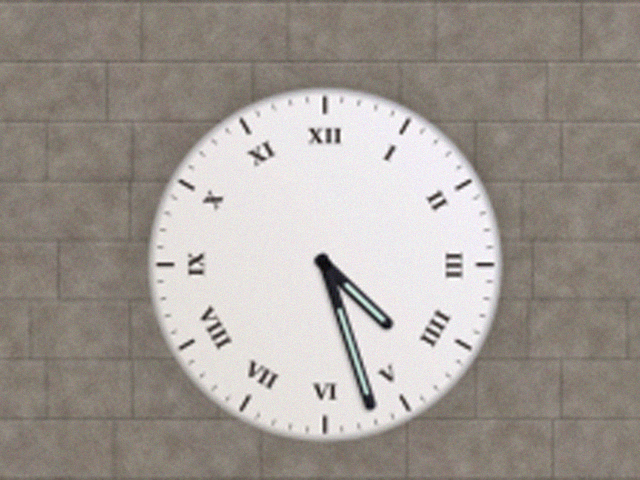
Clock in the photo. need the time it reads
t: 4:27
